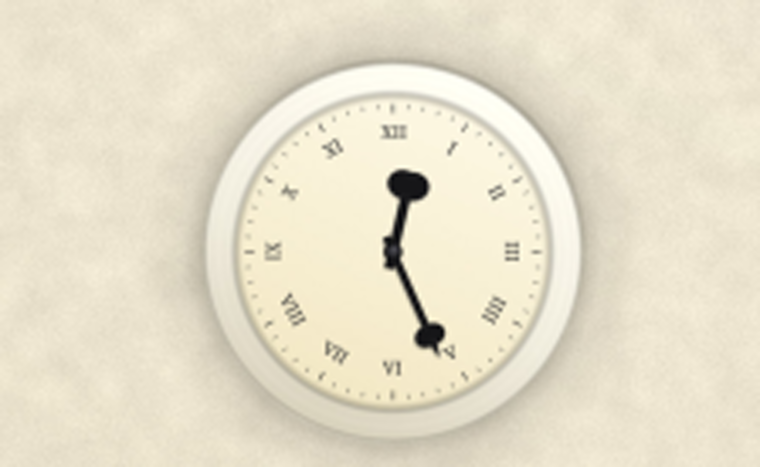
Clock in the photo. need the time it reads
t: 12:26
